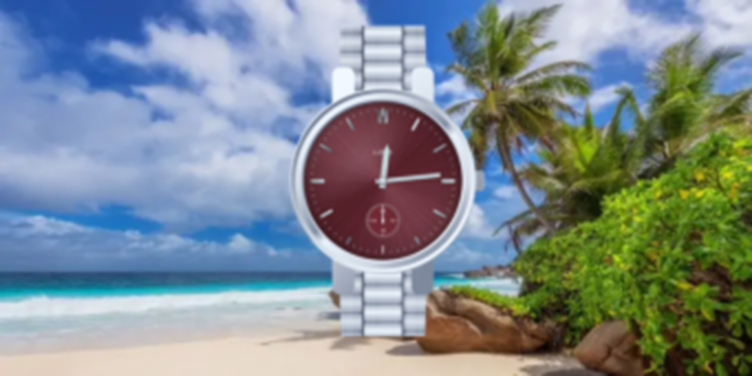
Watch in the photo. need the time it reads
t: 12:14
